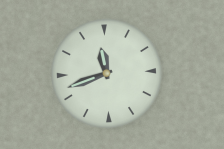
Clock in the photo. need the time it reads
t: 11:42
